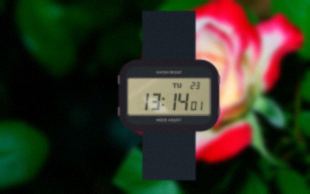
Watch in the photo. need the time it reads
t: 13:14
